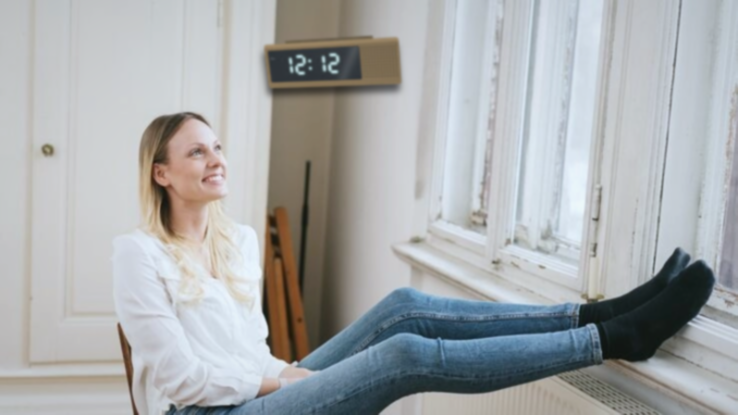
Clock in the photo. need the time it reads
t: 12:12
